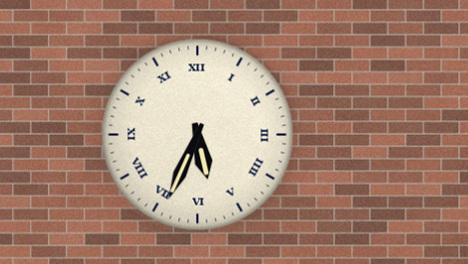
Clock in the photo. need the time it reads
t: 5:34
